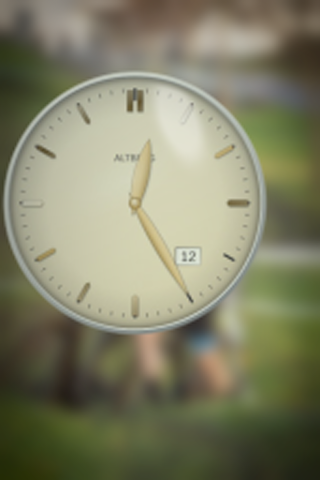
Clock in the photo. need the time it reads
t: 12:25
